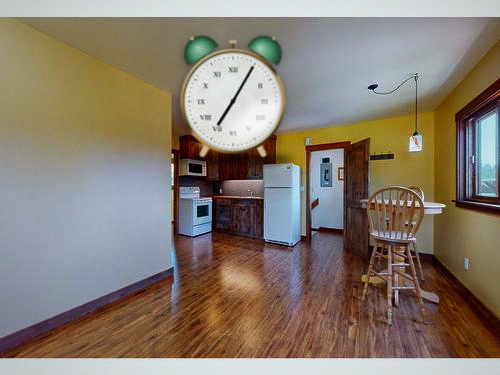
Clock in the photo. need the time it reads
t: 7:05
